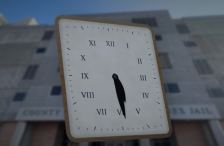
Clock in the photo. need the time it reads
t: 5:29
